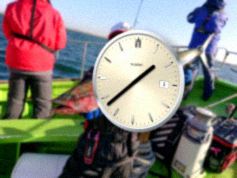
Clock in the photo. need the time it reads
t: 1:38
